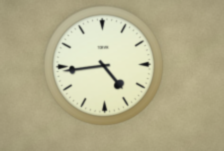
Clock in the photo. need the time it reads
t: 4:44
